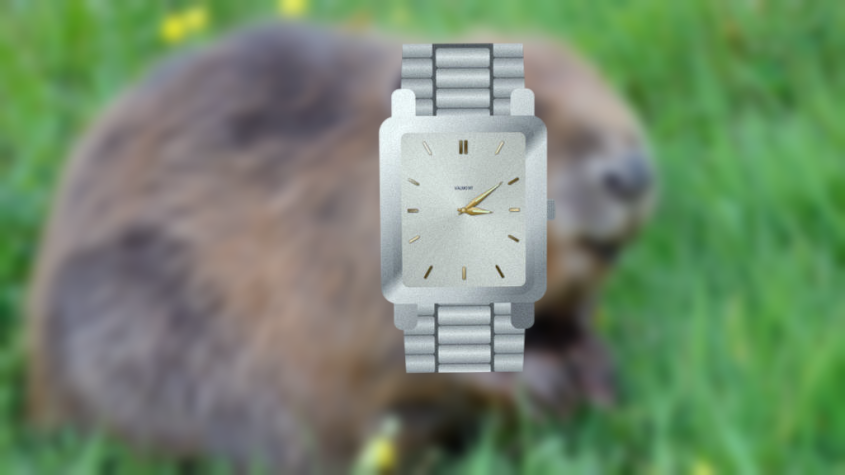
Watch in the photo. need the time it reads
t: 3:09
